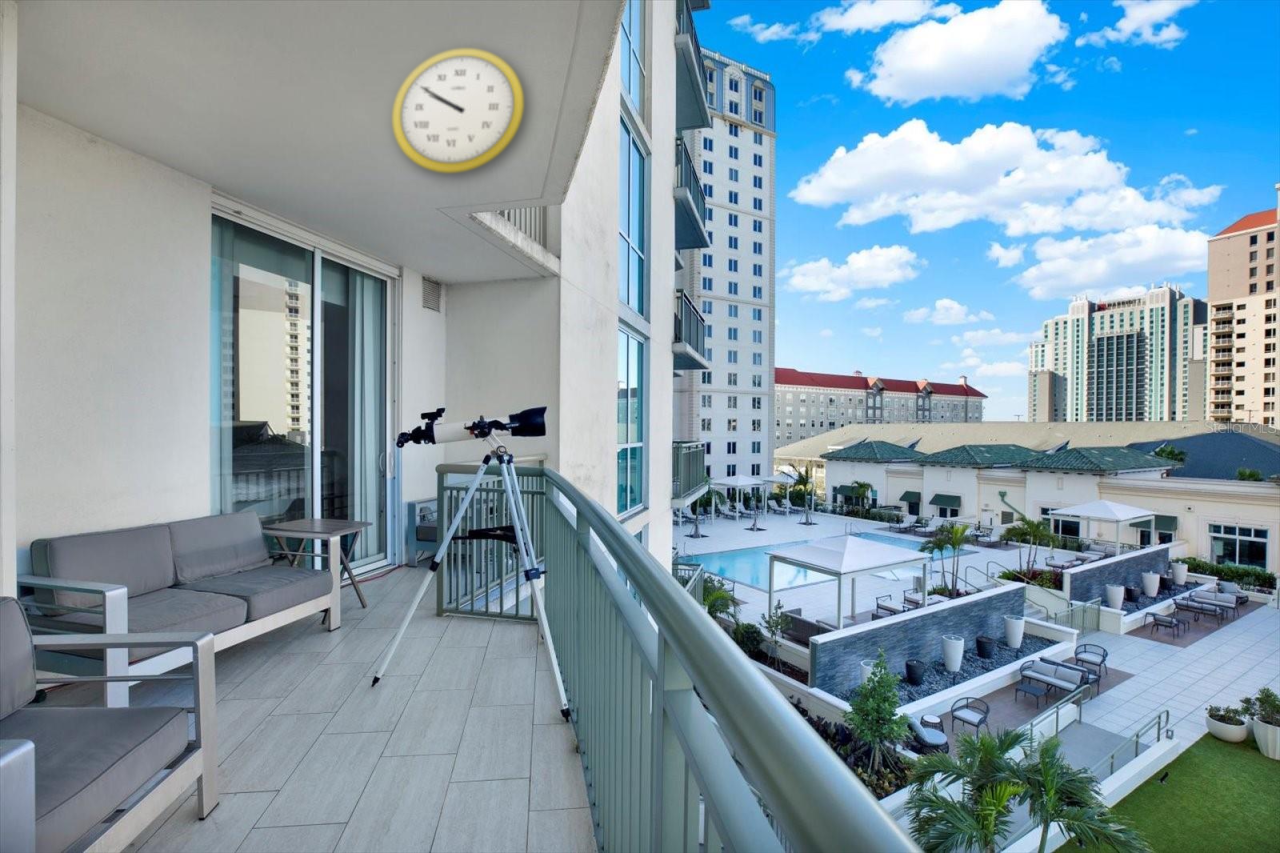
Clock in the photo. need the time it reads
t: 9:50
